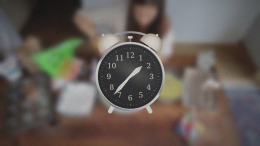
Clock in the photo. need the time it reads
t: 1:37
